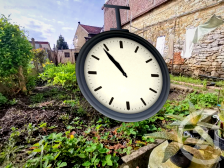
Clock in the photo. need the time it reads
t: 10:54
